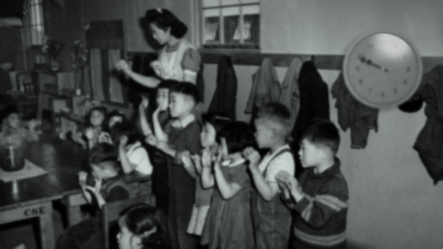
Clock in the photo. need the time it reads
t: 9:49
